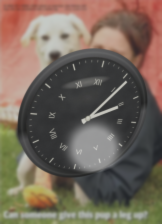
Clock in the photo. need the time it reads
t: 2:06
